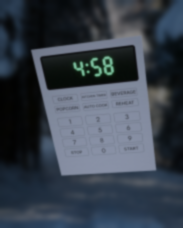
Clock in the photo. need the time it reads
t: 4:58
